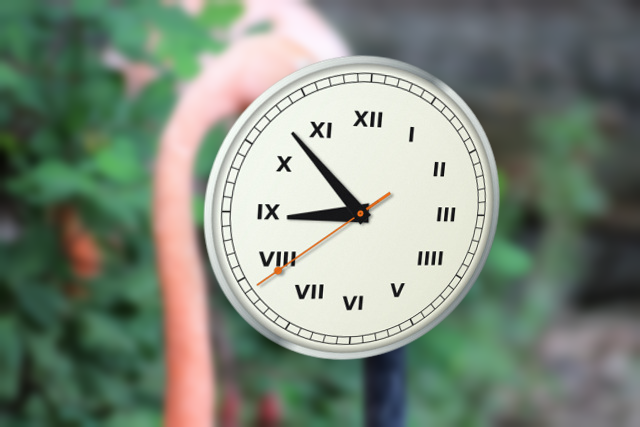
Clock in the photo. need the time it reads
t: 8:52:39
